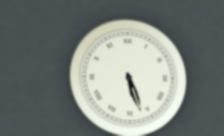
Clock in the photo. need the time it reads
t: 5:27
